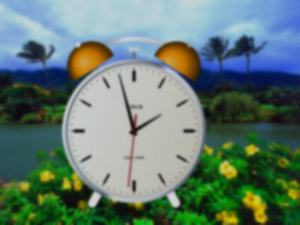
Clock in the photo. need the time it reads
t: 1:57:31
